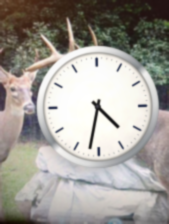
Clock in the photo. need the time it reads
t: 4:32
